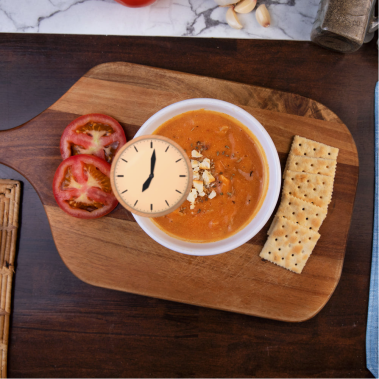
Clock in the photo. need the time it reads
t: 7:01
